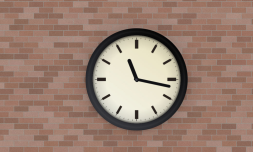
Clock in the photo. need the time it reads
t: 11:17
